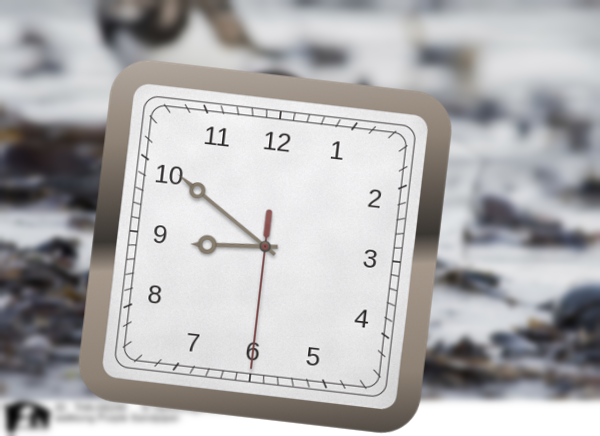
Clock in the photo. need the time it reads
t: 8:50:30
